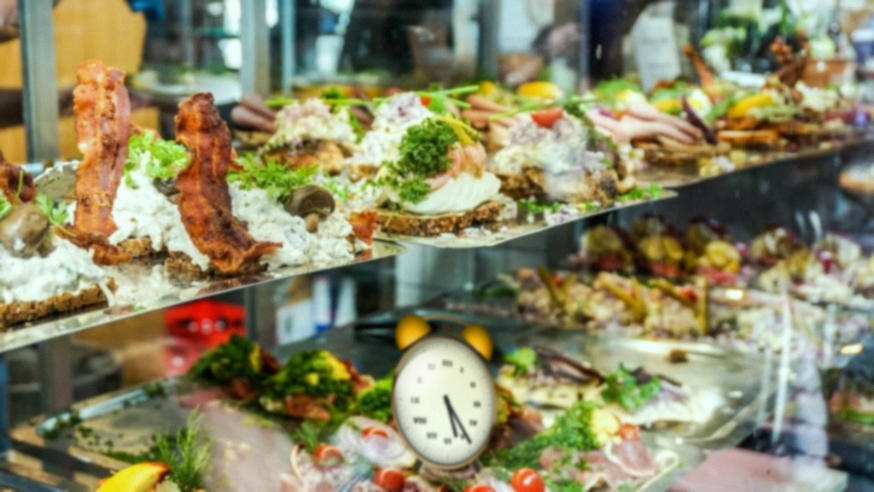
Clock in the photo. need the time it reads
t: 5:24
